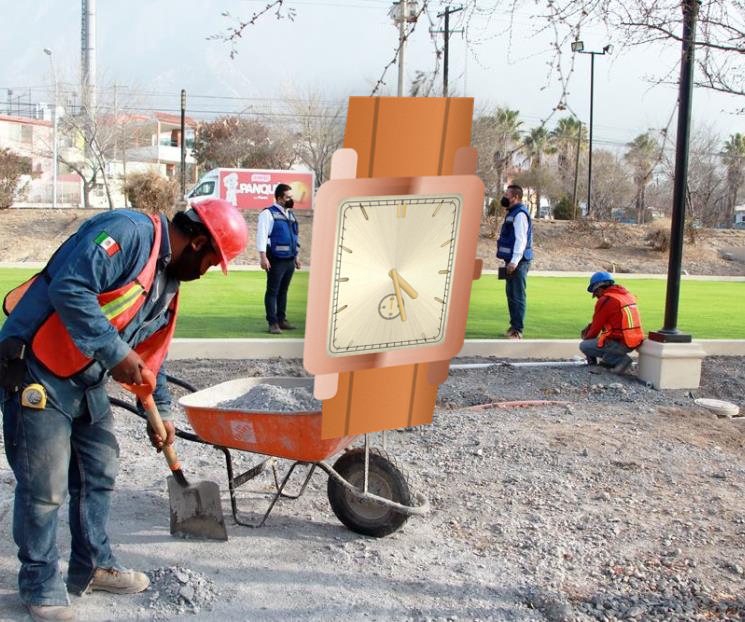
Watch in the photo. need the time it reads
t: 4:27
